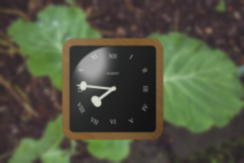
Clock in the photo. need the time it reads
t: 7:46
